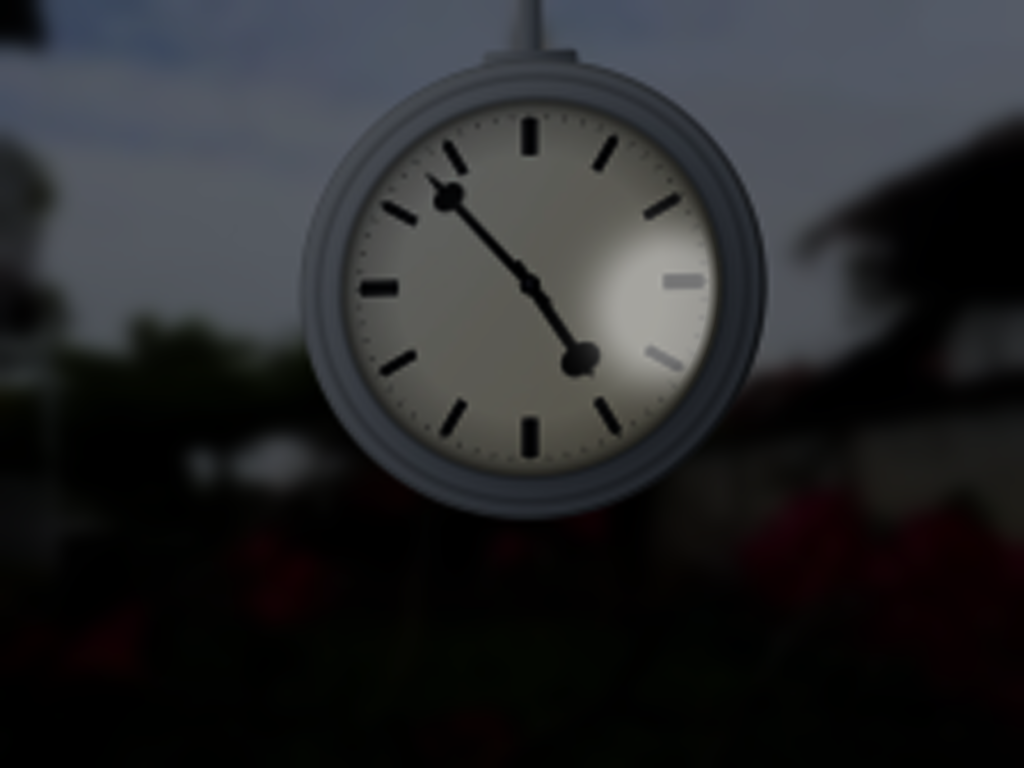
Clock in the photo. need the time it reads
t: 4:53
